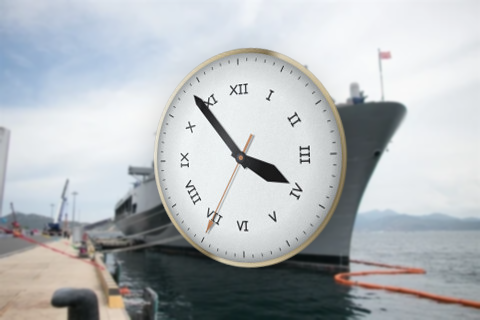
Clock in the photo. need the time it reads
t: 3:53:35
